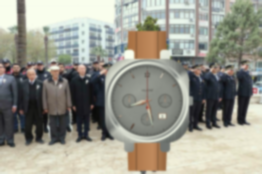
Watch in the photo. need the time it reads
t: 8:28
